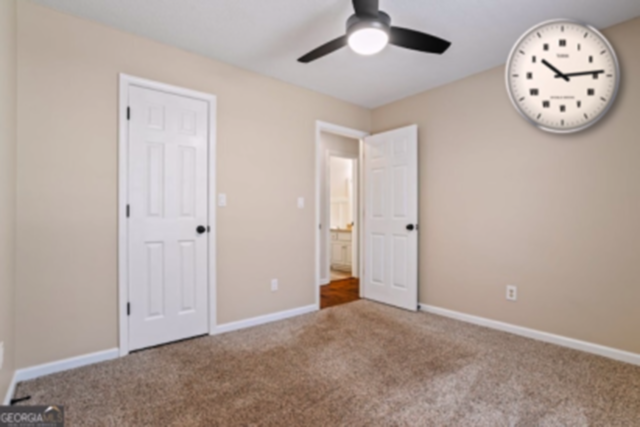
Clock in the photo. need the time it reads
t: 10:14
